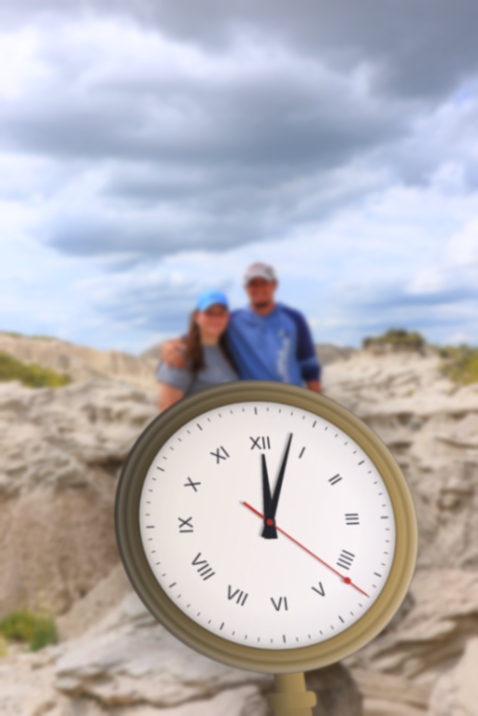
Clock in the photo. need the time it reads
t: 12:03:22
